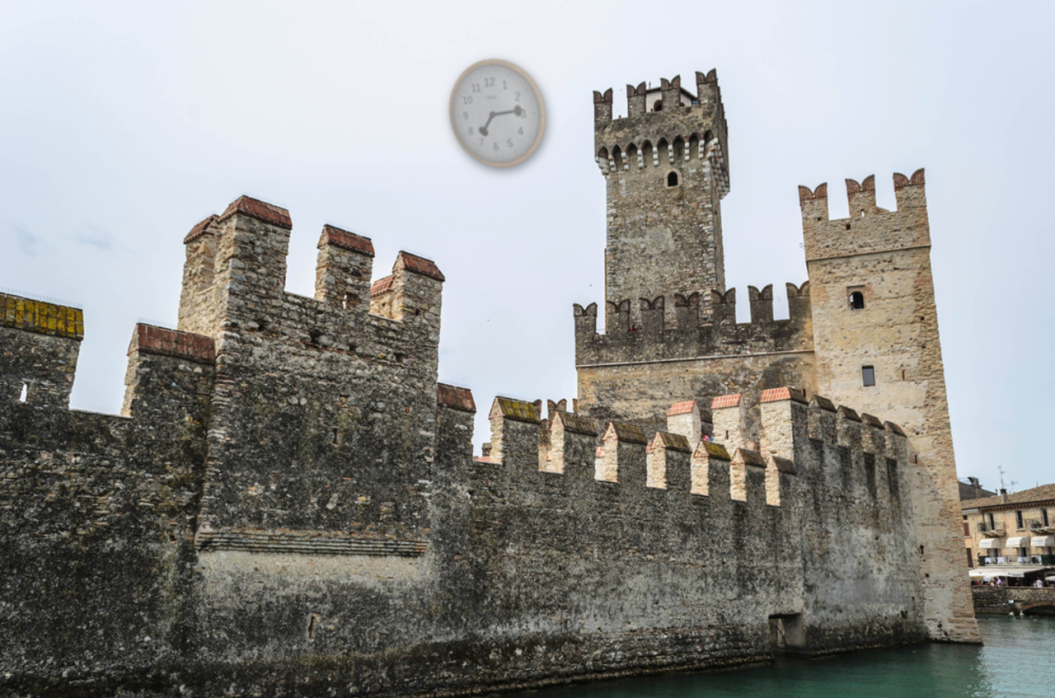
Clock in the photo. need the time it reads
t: 7:14
